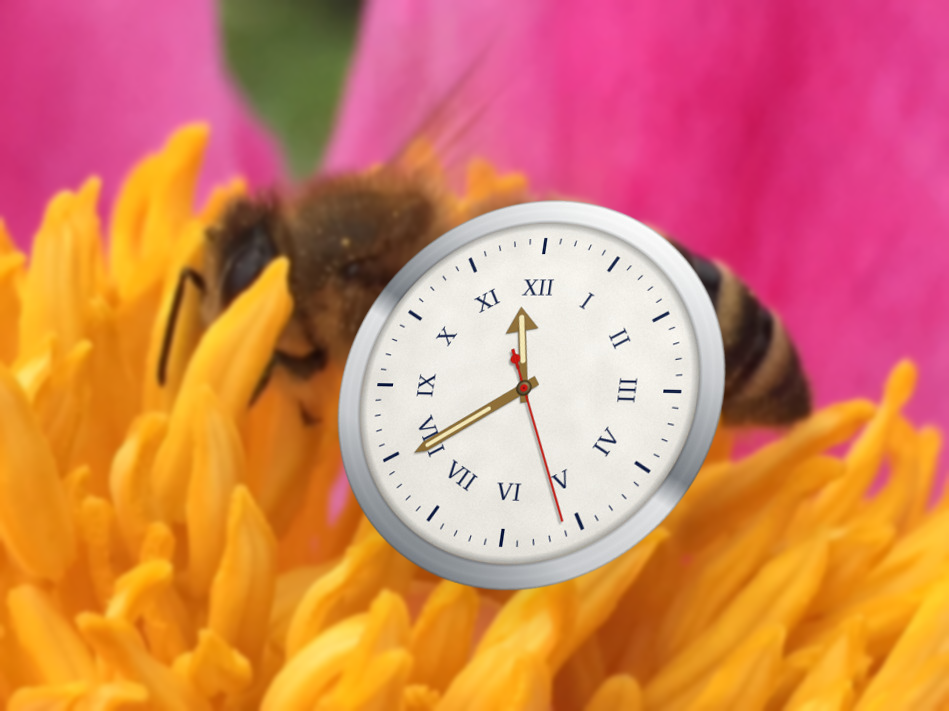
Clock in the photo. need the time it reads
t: 11:39:26
